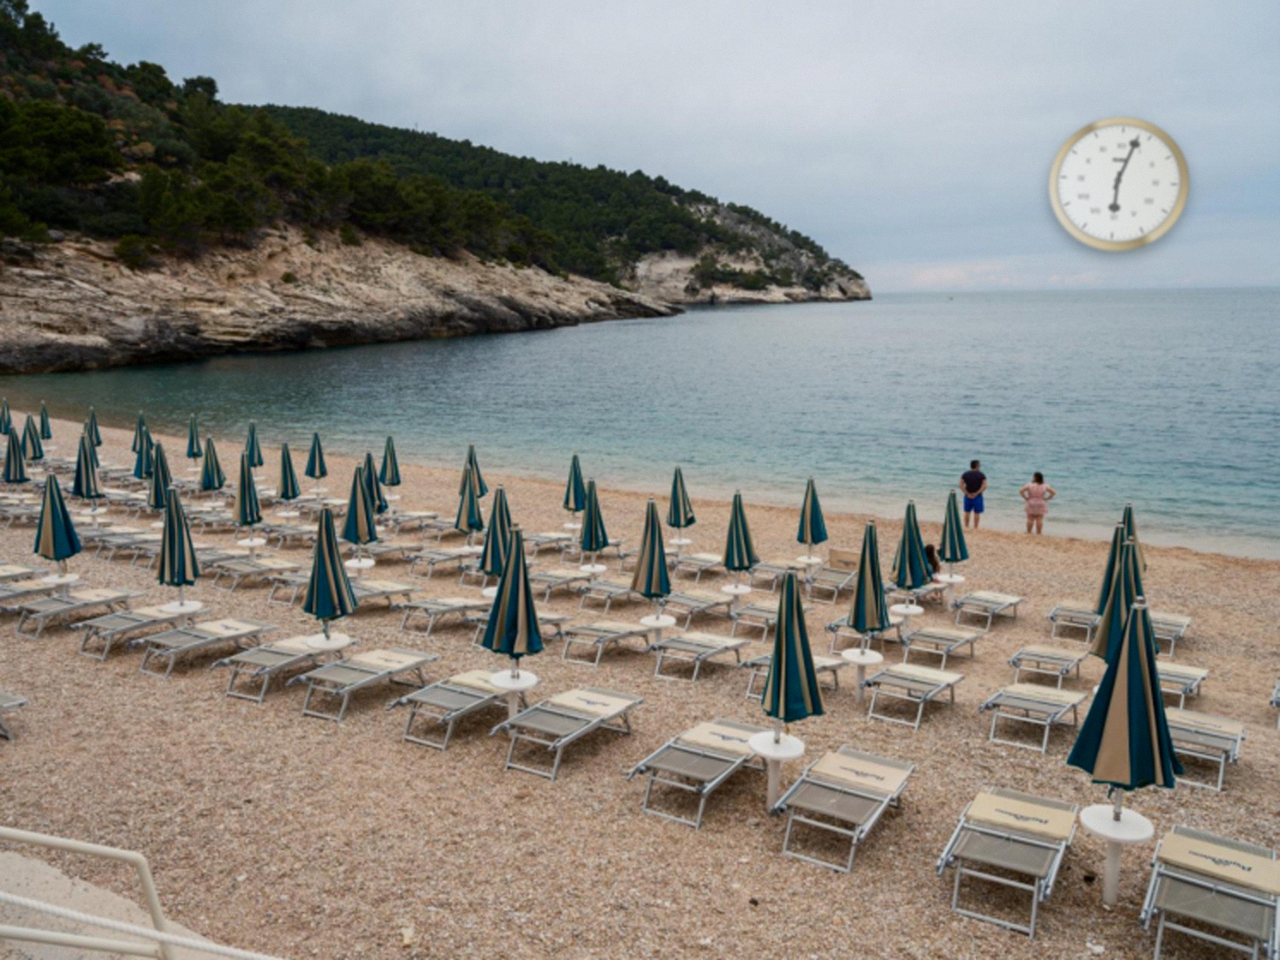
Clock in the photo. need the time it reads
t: 6:03
